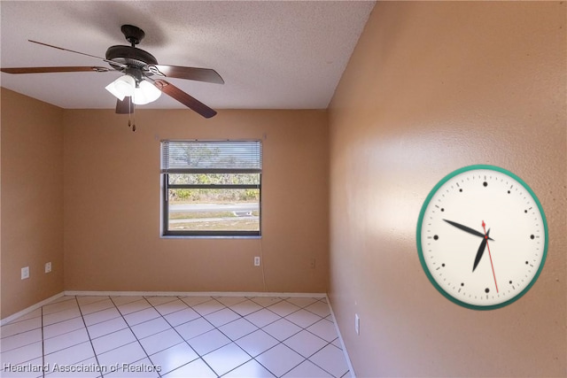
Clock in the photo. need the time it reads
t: 6:48:28
